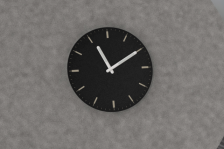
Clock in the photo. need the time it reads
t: 11:10
